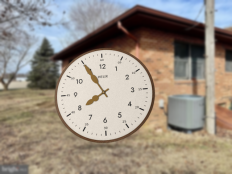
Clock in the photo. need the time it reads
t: 7:55
